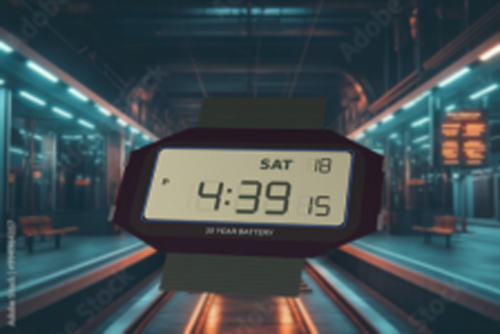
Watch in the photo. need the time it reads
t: 4:39:15
